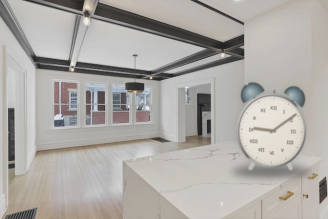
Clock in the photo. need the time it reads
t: 9:09
